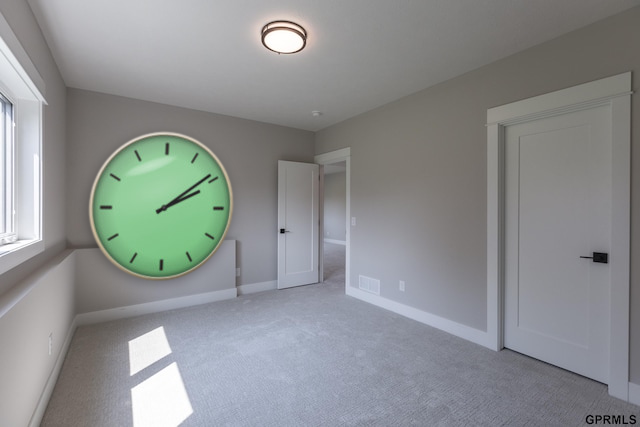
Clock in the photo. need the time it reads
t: 2:09
